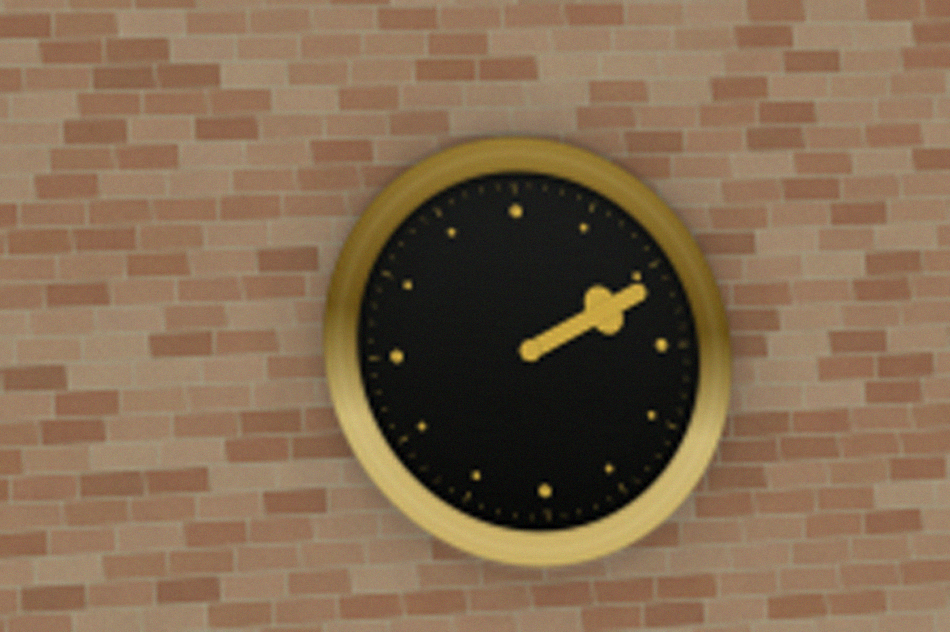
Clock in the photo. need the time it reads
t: 2:11
